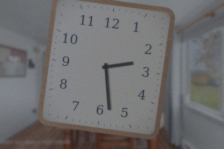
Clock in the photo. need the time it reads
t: 2:28
